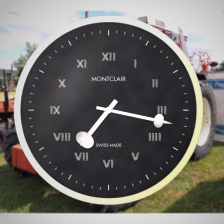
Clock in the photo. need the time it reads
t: 7:17
